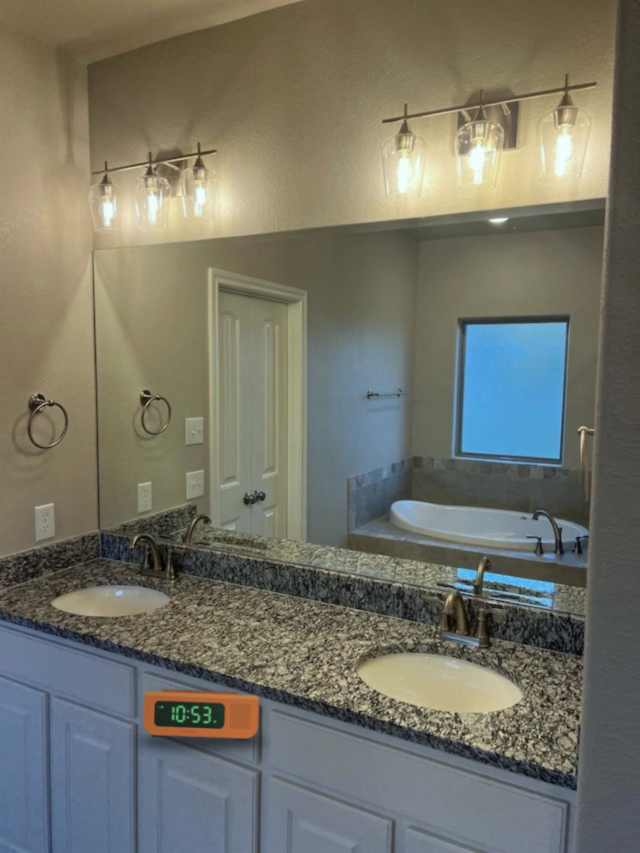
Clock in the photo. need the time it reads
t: 10:53
